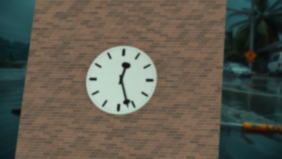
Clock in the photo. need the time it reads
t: 12:27
